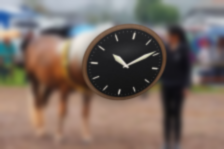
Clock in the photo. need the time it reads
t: 10:09
